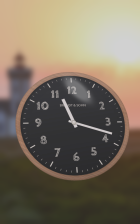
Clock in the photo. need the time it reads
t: 11:18
